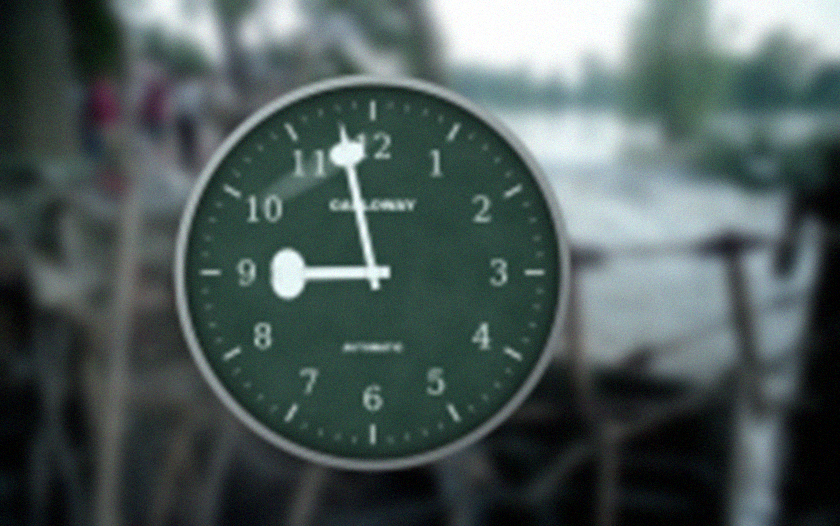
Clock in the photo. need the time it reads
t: 8:58
